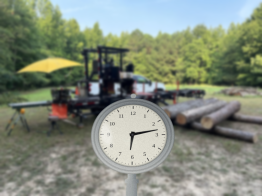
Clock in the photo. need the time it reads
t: 6:13
